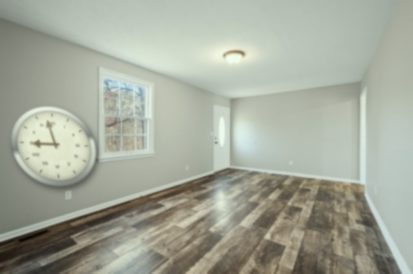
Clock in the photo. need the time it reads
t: 8:58
